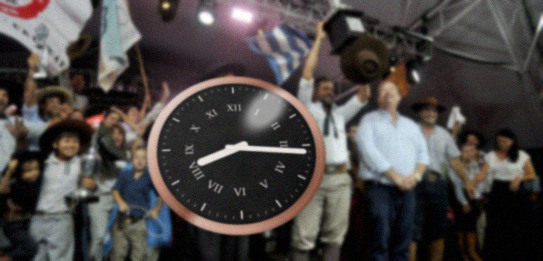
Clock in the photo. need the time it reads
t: 8:16
